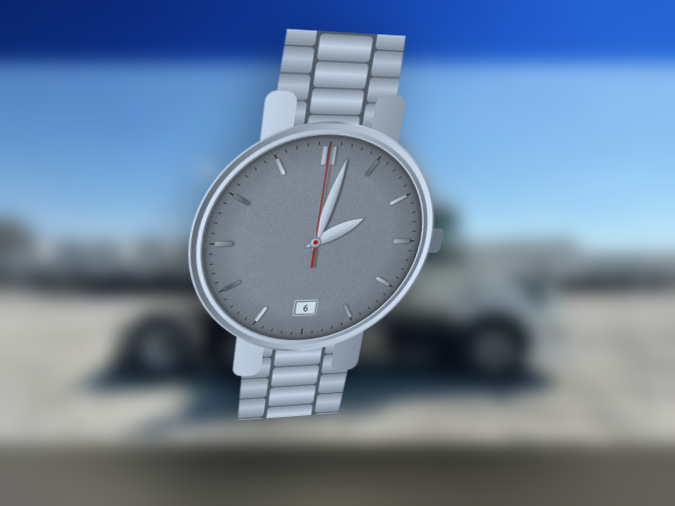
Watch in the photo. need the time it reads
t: 2:02:00
